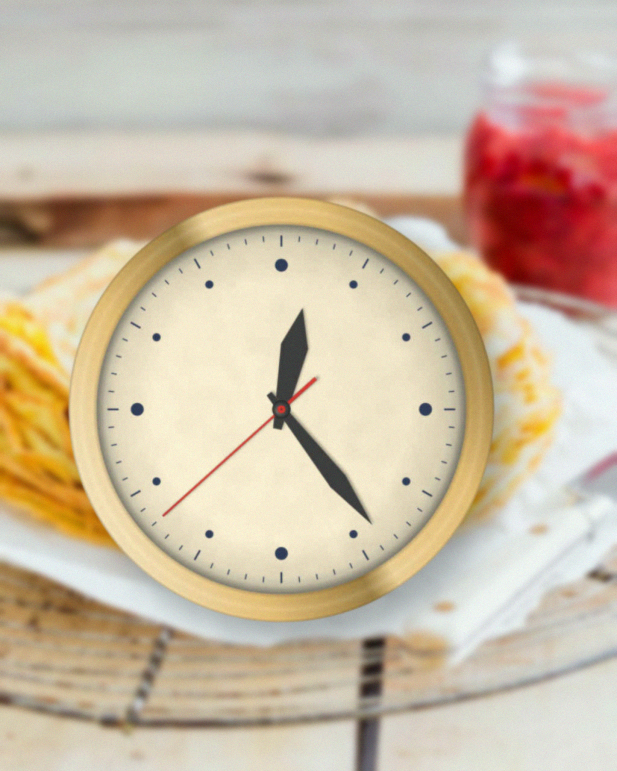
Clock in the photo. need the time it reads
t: 12:23:38
